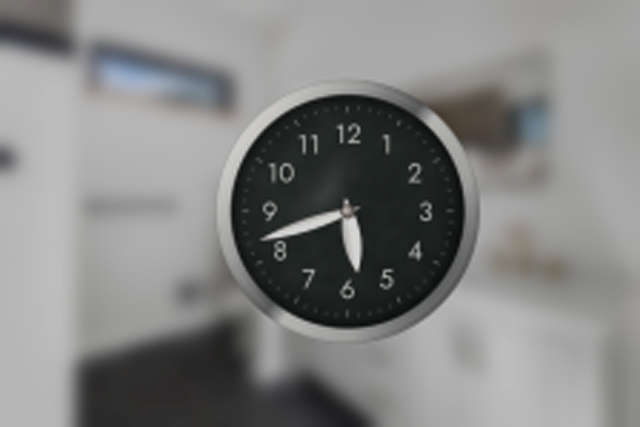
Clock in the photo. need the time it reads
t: 5:42
